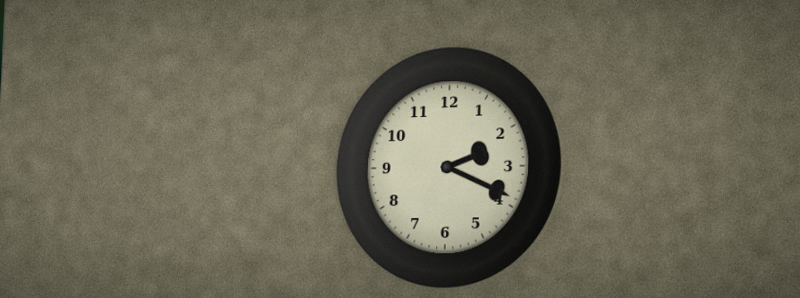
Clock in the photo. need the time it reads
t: 2:19
